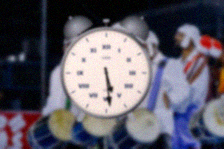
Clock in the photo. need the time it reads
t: 5:29
